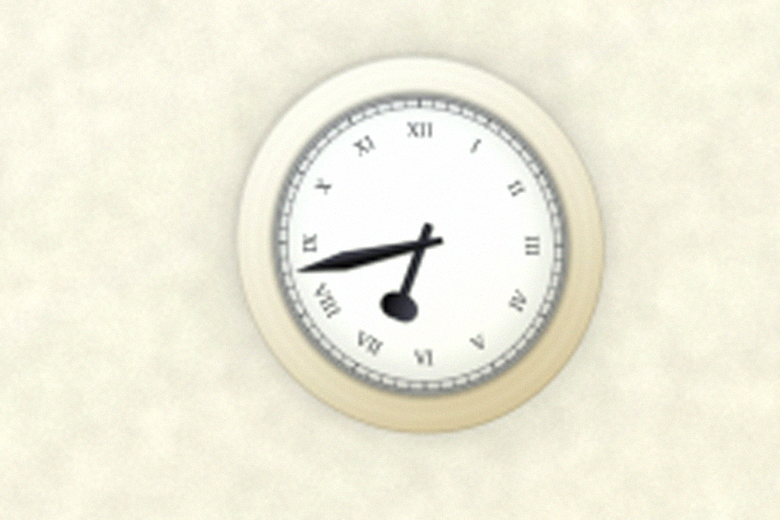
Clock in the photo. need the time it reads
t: 6:43
